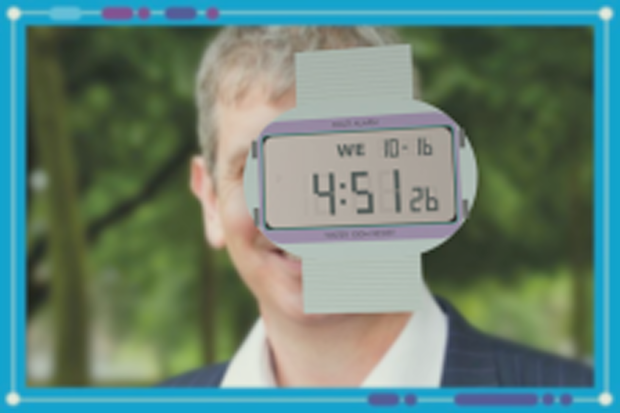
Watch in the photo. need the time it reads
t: 4:51:26
